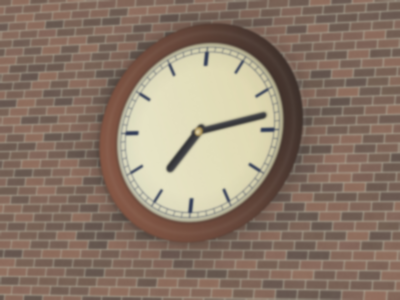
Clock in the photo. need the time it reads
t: 7:13
